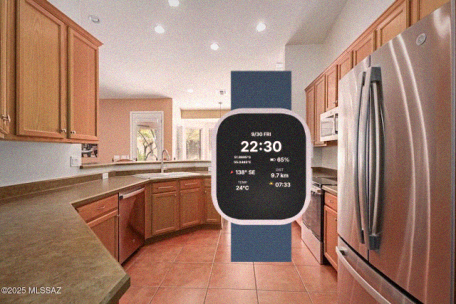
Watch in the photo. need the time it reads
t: 22:30
